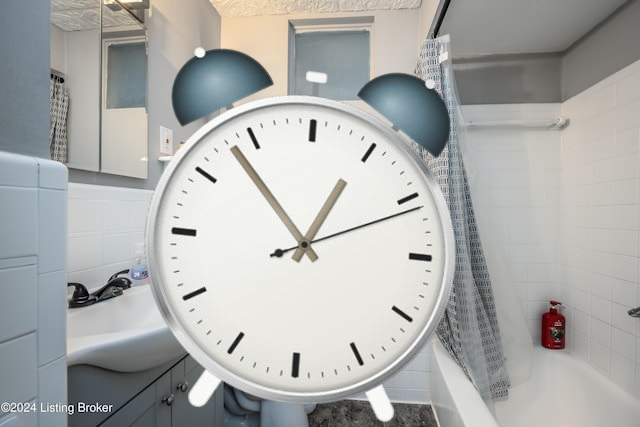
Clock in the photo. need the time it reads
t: 12:53:11
